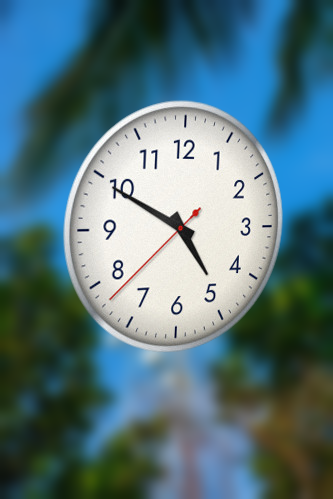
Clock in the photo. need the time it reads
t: 4:49:38
